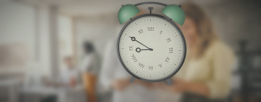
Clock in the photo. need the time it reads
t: 8:50
